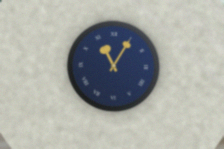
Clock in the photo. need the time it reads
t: 11:05
